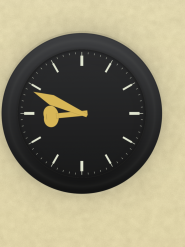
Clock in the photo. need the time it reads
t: 8:49
